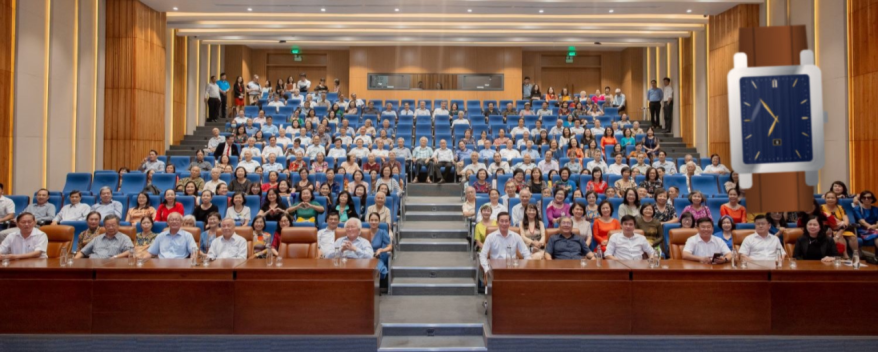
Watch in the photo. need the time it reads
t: 6:54
